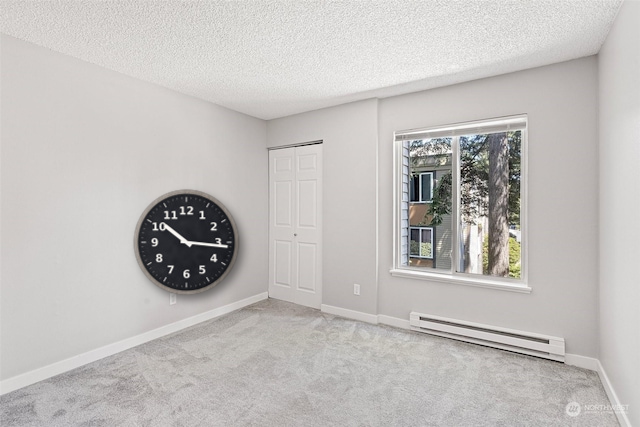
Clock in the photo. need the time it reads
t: 10:16
